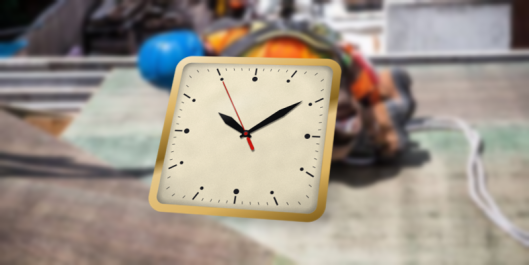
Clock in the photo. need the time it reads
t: 10:08:55
